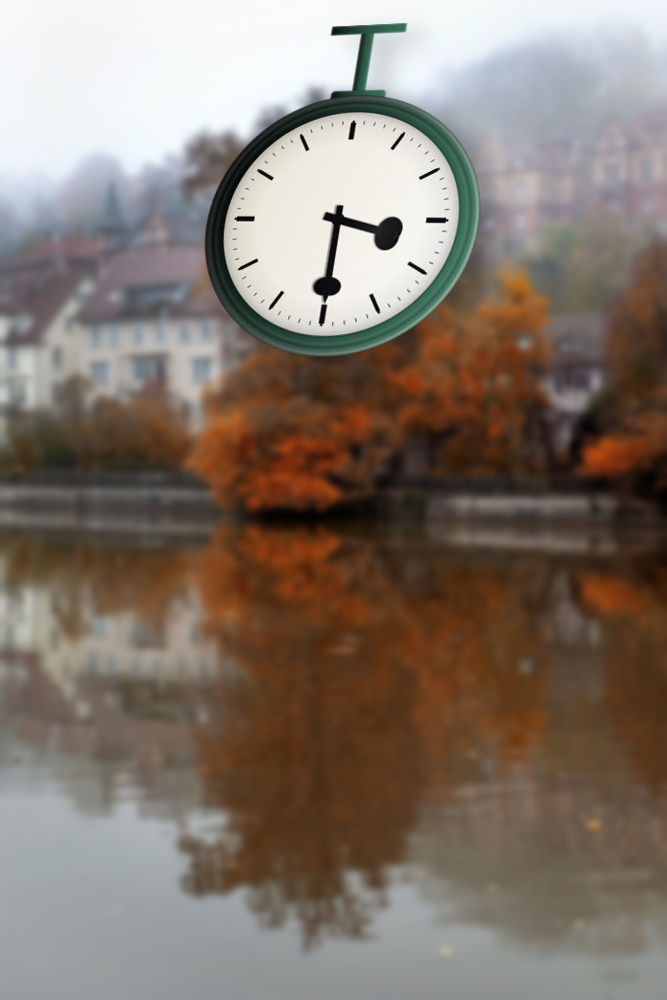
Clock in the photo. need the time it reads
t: 3:30
